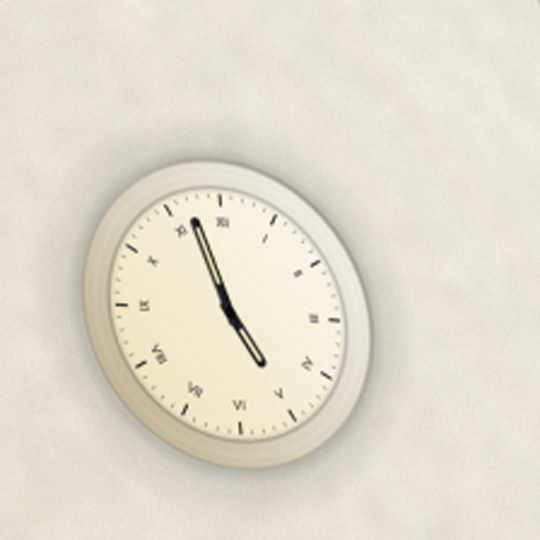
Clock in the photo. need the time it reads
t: 4:57
